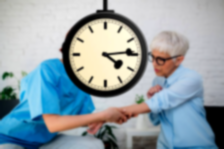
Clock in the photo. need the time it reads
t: 4:14
